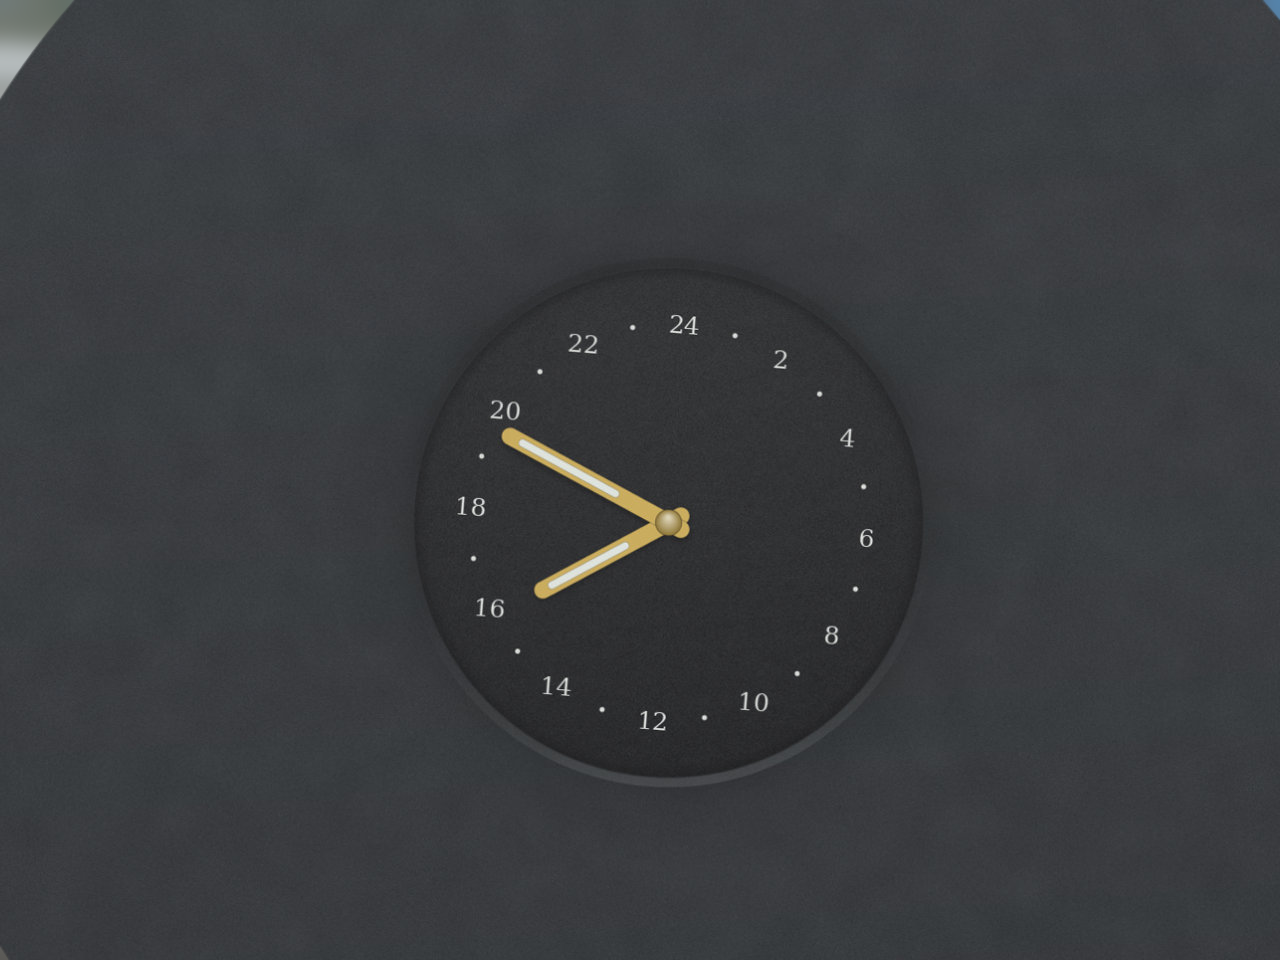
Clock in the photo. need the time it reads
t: 15:49
